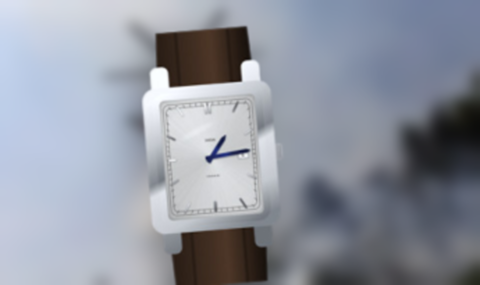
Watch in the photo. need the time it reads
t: 1:14
